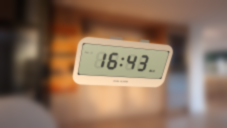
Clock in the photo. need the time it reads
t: 16:43
